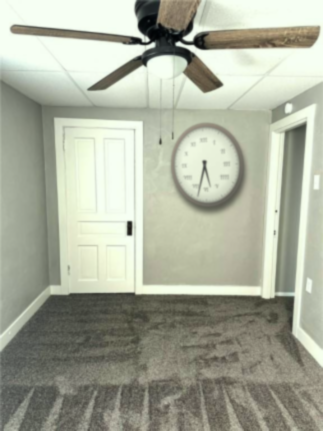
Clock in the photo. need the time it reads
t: 5:33
